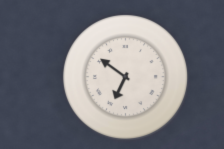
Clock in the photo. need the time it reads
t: 6:51
